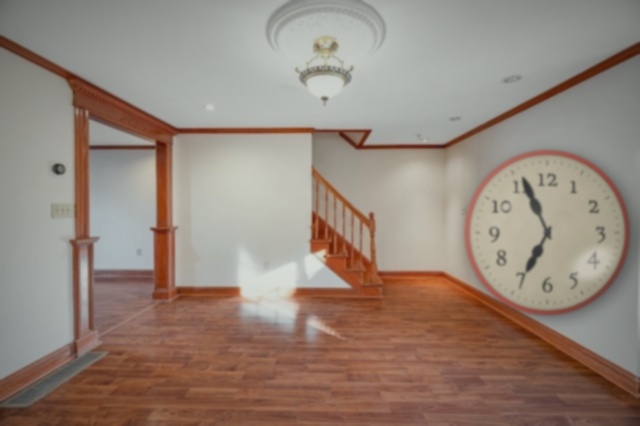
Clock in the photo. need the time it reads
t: 6:56
